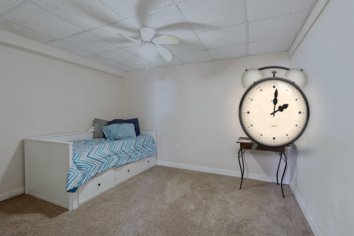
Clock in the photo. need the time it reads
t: 2:01
